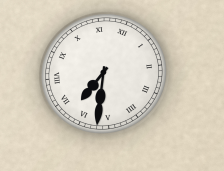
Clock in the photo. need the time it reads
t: 6:27
